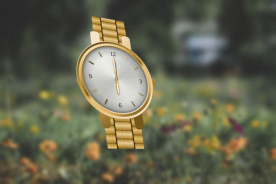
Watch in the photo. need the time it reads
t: 6:00
